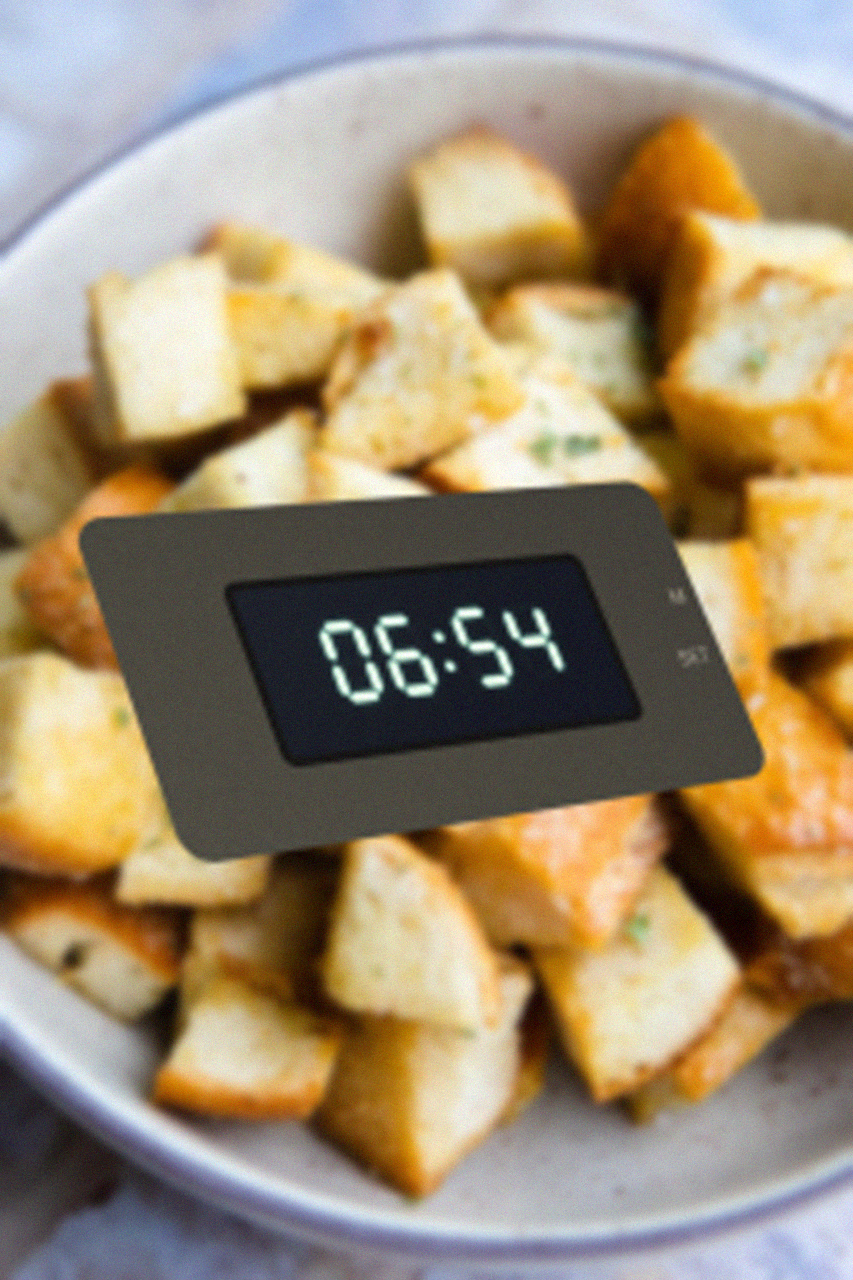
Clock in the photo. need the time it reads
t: 6:54
